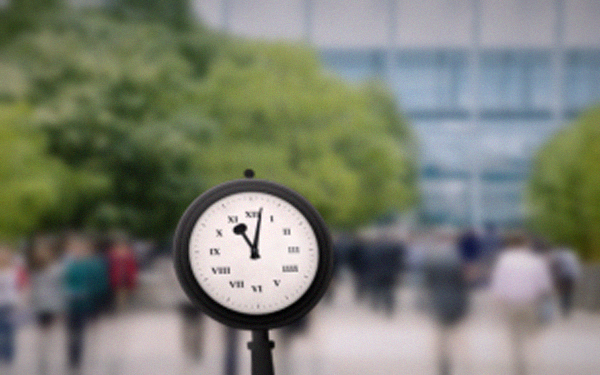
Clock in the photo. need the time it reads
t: 11:02
